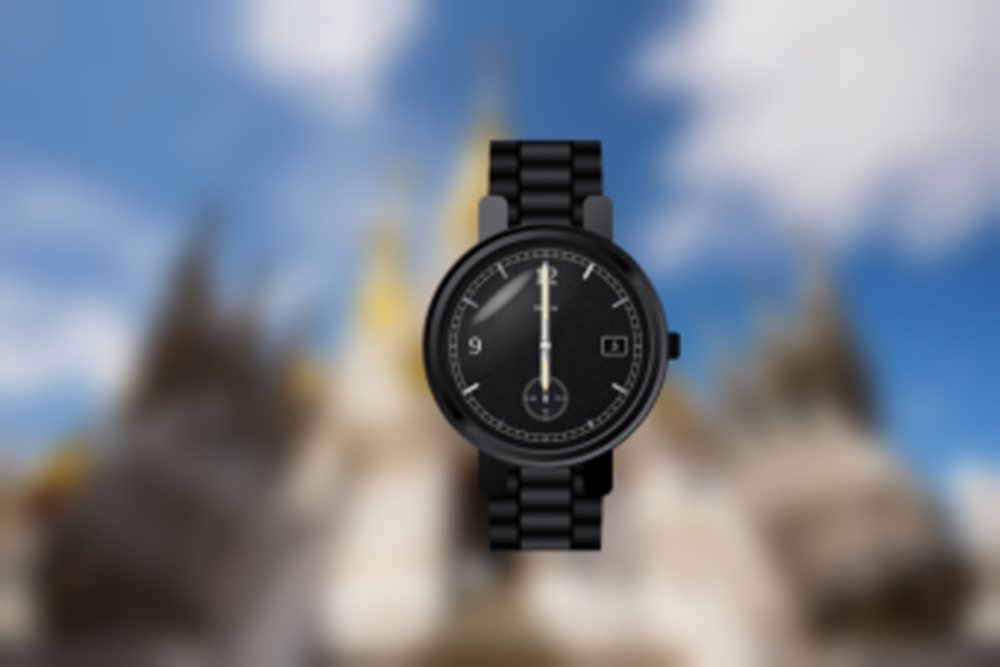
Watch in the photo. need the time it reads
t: 6:00
